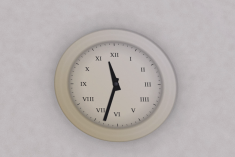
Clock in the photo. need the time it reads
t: 11:33
